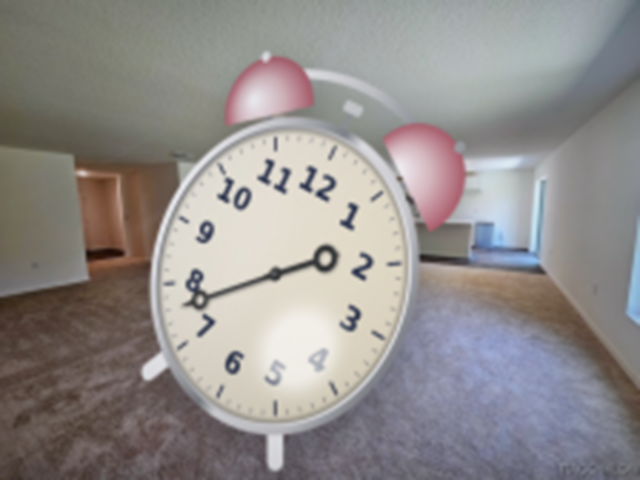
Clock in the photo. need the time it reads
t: 1:38
